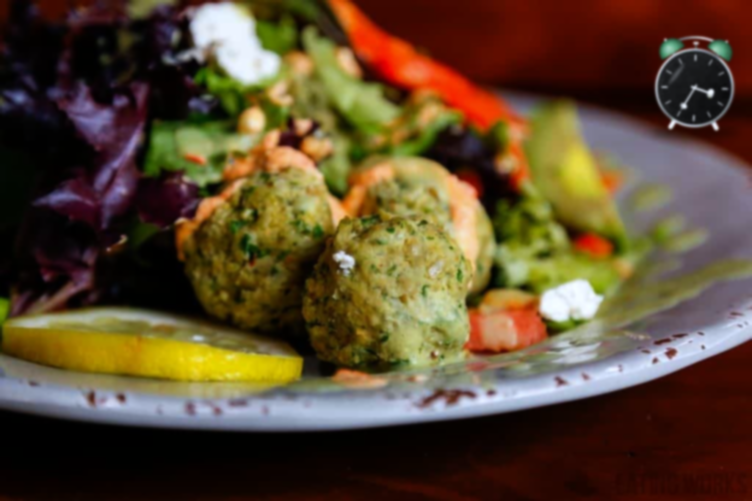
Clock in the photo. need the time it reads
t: 3:35
